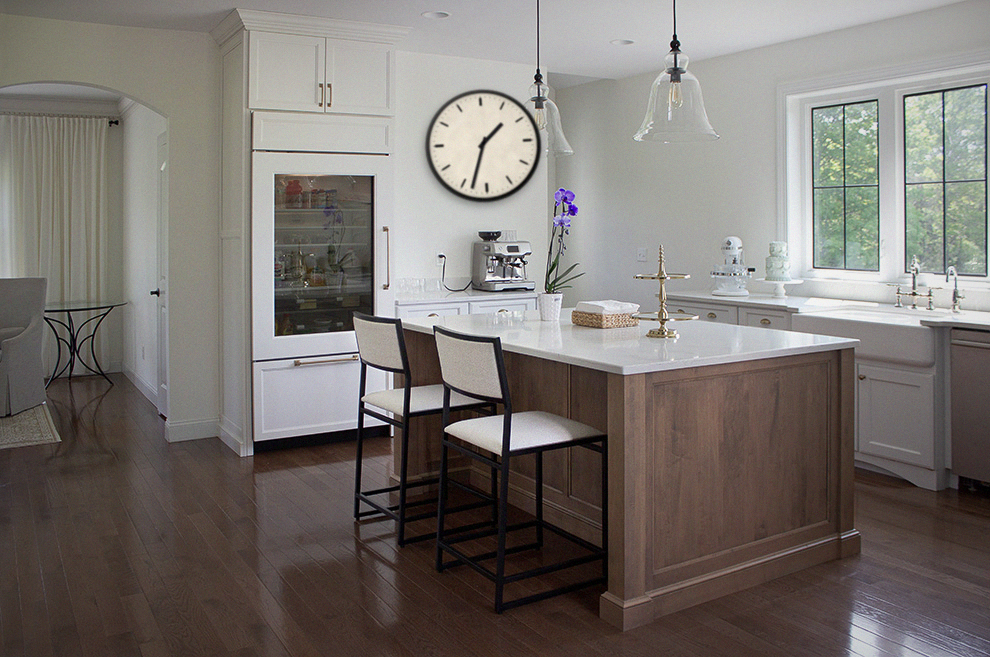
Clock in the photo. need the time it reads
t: 1:33
